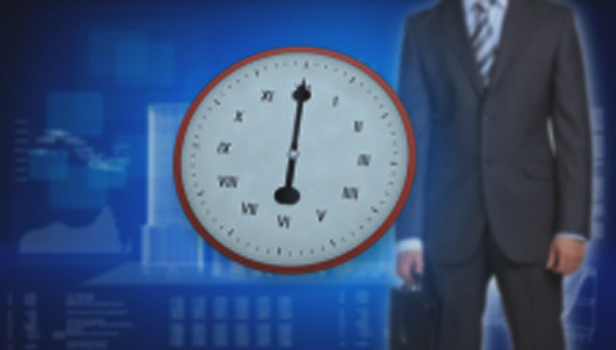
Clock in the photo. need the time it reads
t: 6:00
